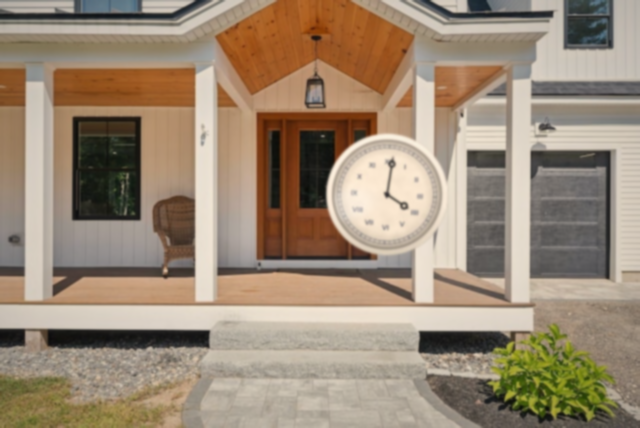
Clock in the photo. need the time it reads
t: 4:01
